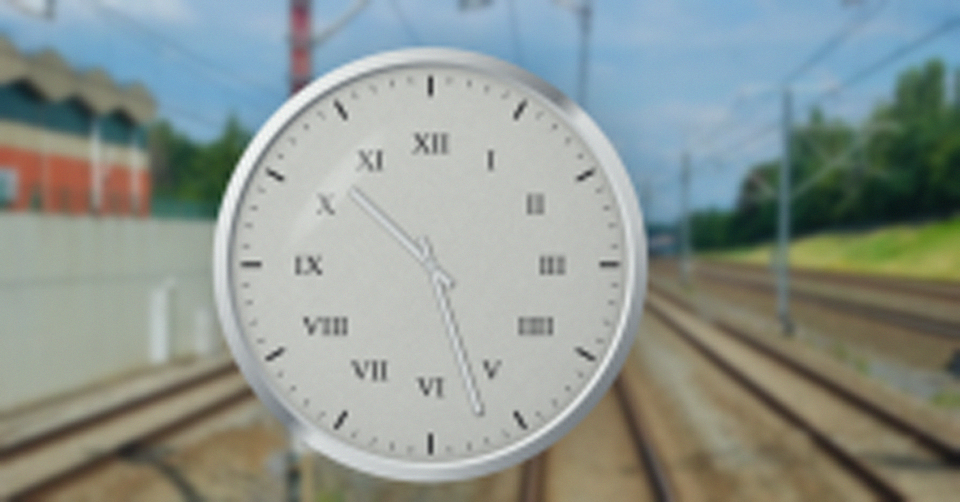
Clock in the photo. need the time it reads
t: 10:27
